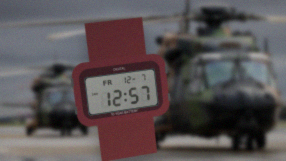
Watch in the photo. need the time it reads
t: 12:57
